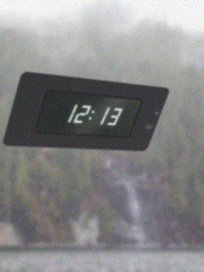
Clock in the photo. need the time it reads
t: 12:13
